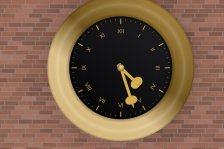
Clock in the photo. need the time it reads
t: 4:27
